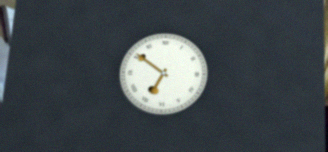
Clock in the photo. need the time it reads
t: 6:51
